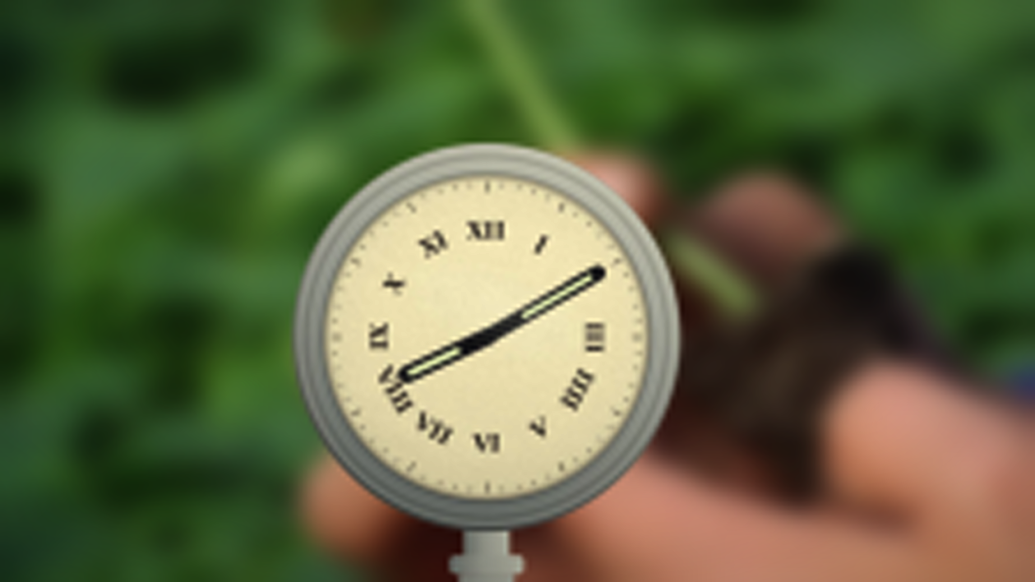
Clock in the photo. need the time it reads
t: 8:10
